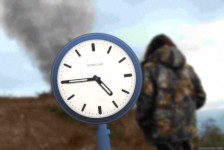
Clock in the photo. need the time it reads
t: 4:45
